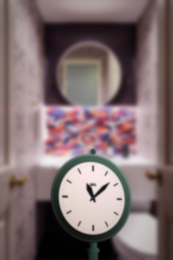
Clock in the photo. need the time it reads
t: 11:08
